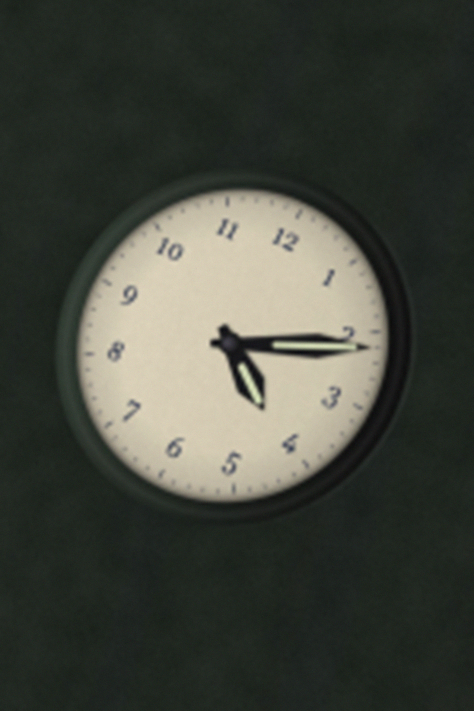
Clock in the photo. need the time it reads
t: 4:11
